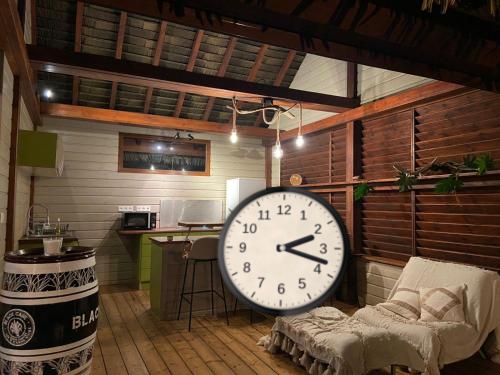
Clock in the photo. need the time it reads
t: 2:18
